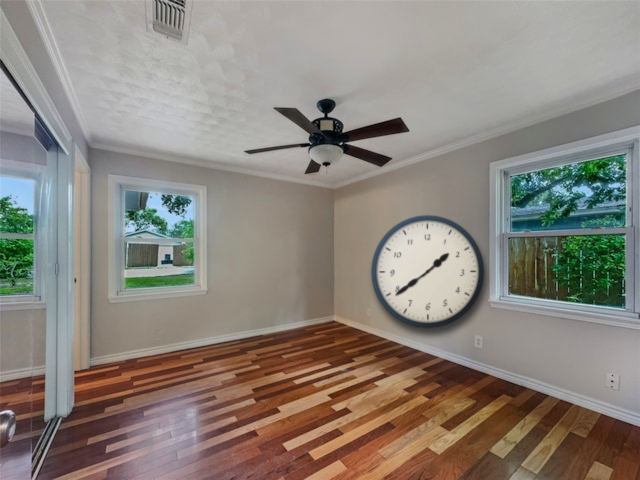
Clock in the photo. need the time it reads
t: 1:39
